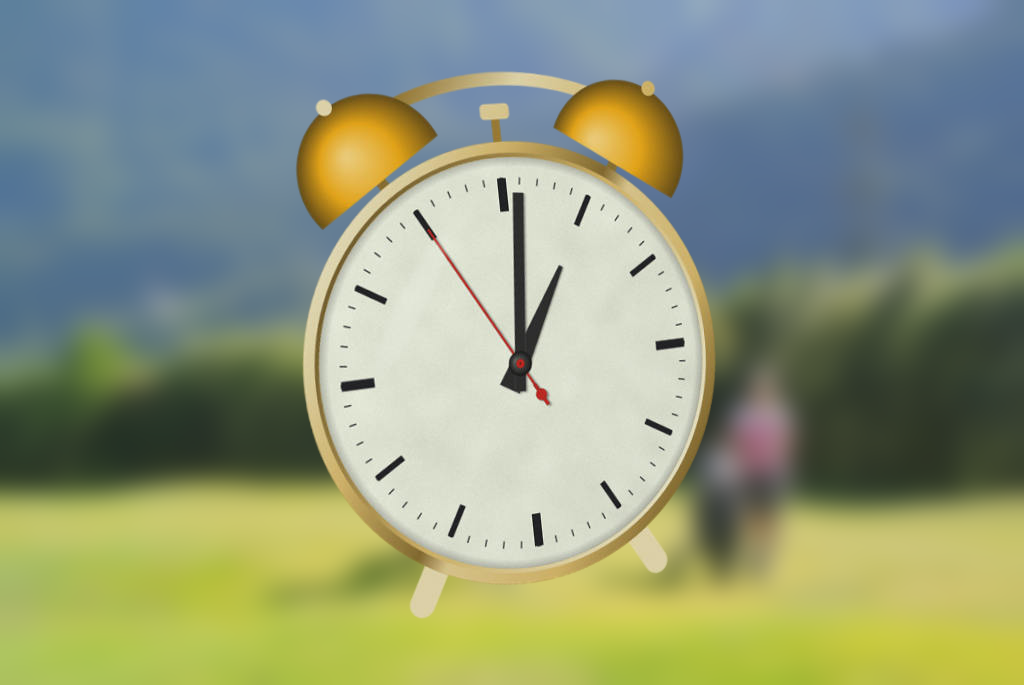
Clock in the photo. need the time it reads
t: 1:00:55
